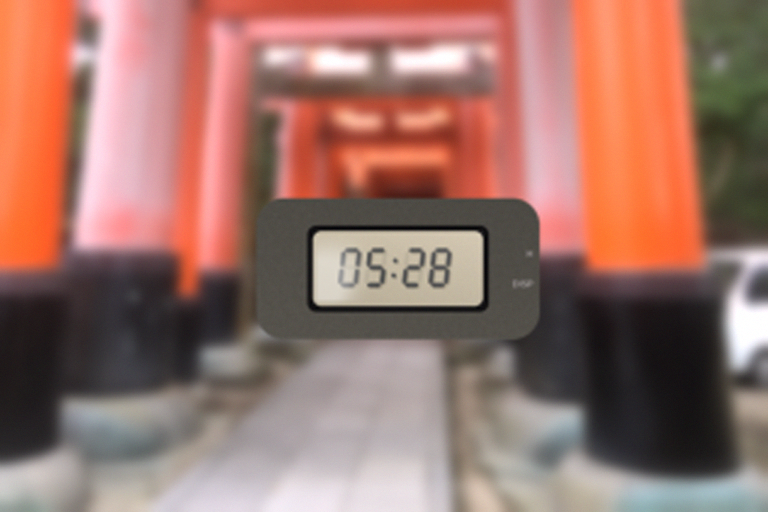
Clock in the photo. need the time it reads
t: 5:28
